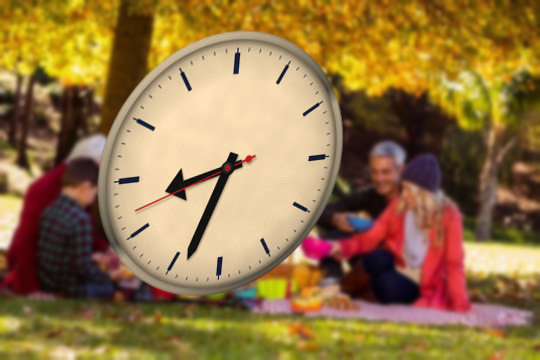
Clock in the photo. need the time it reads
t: 8:33:42
